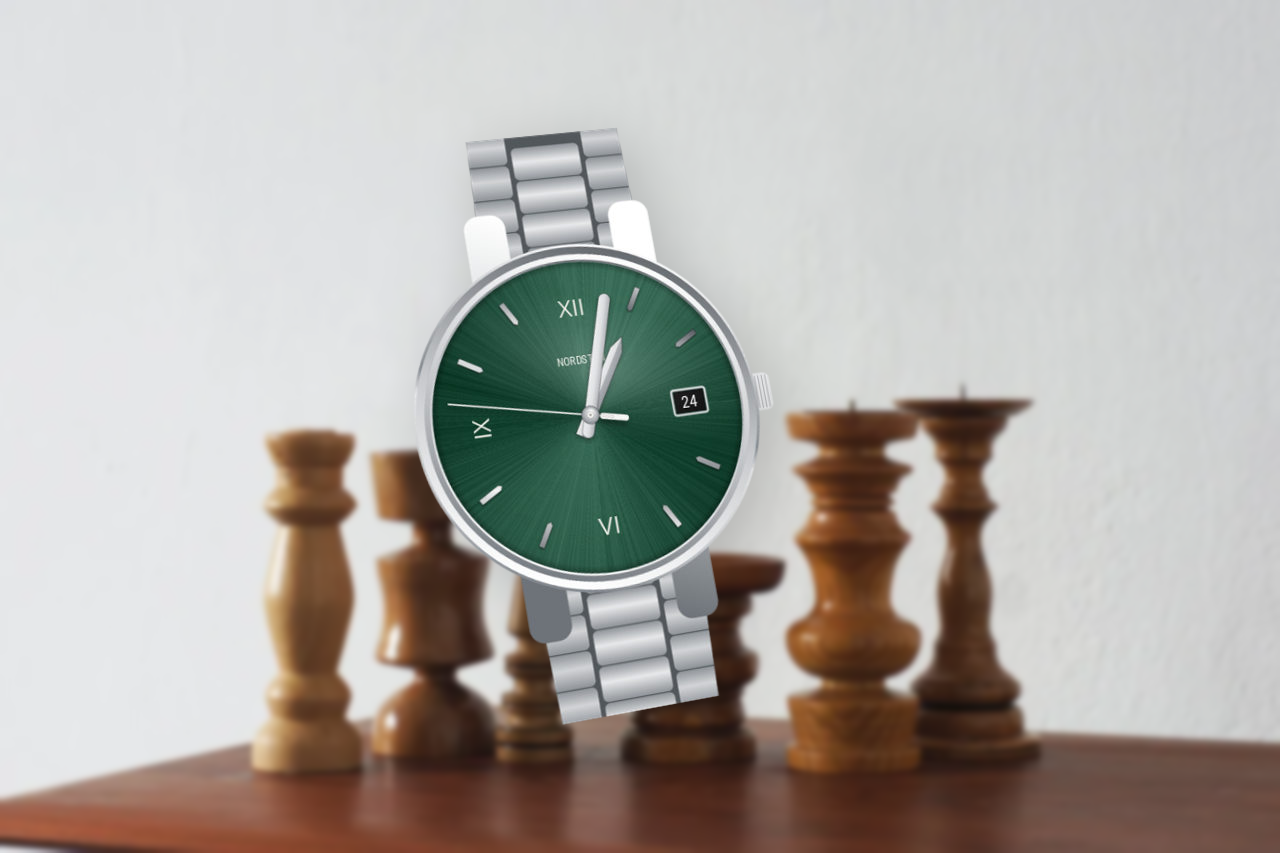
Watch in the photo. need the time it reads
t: 1:02:47
